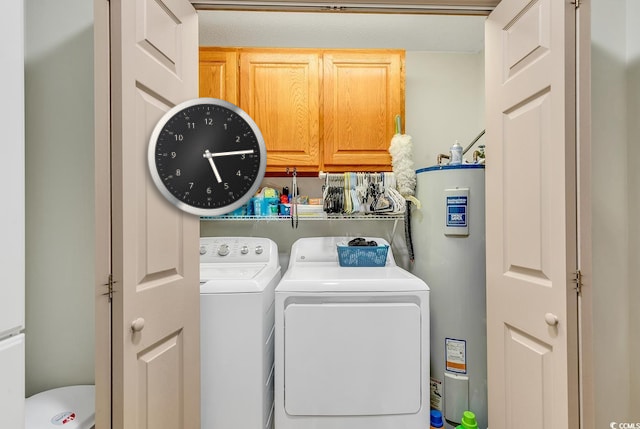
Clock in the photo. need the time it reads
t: 5:14
